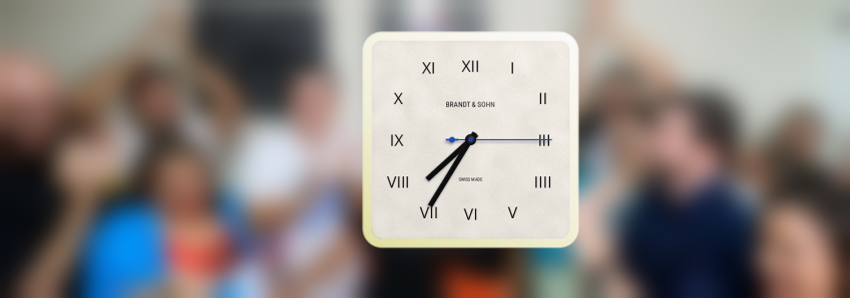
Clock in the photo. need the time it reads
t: 7:35:15
